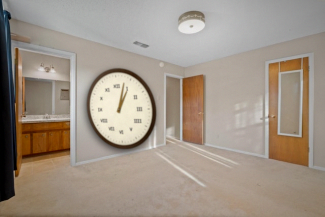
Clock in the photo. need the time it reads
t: 1:03
